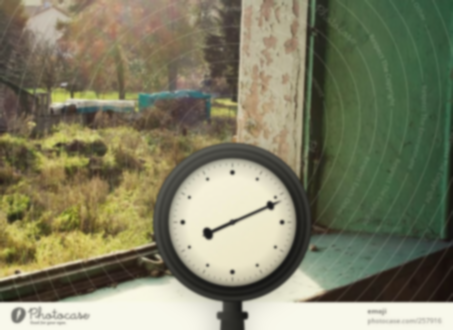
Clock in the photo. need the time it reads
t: 8:11
